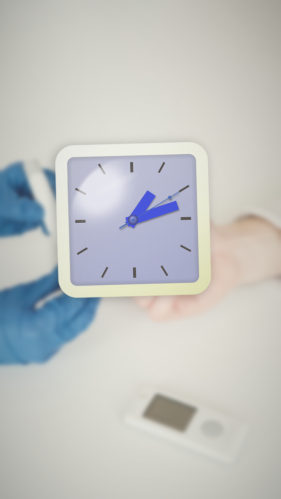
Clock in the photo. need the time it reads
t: 1:12:10
